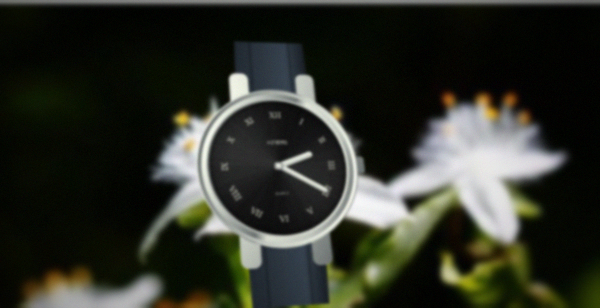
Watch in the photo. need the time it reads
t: 2:20
